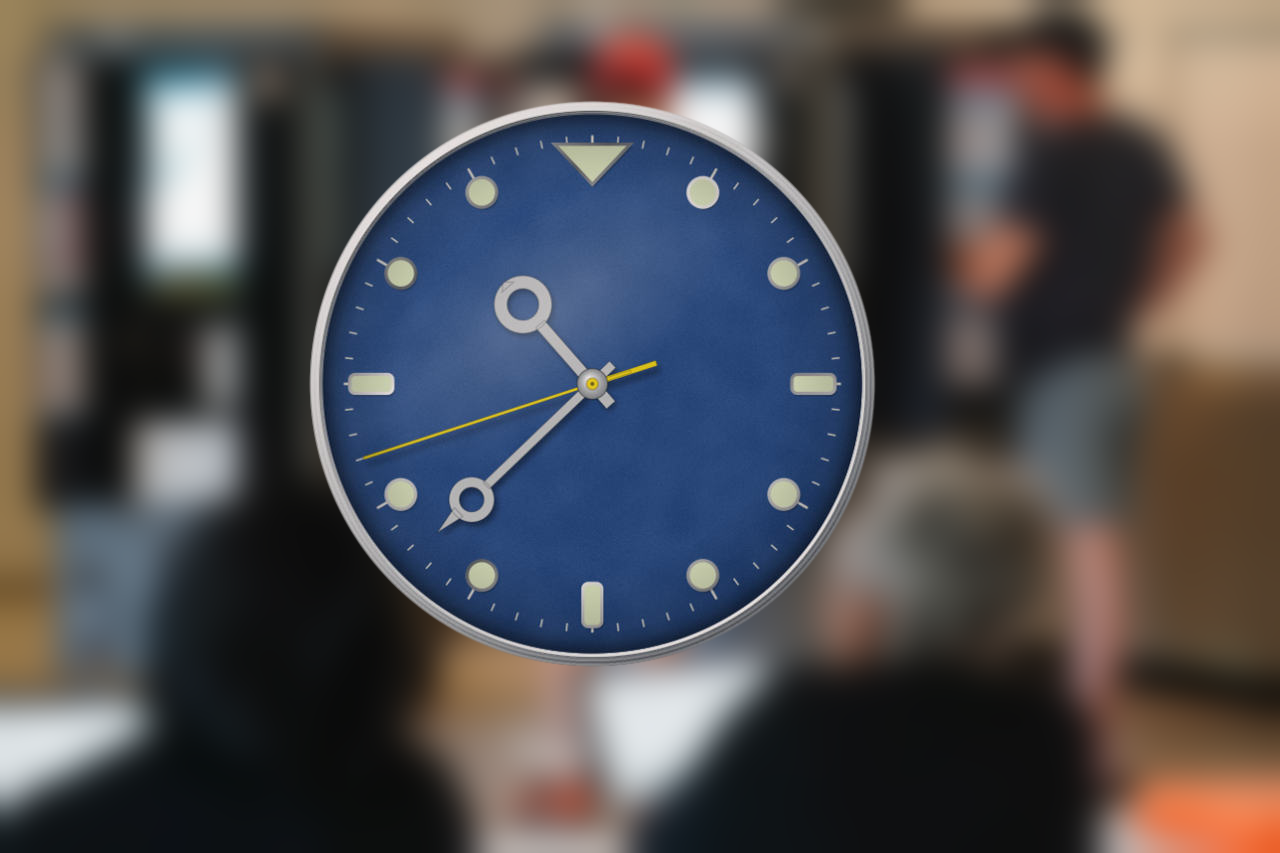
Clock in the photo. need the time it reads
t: 10:37:42
